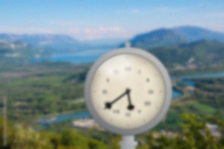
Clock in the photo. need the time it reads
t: 5:39
